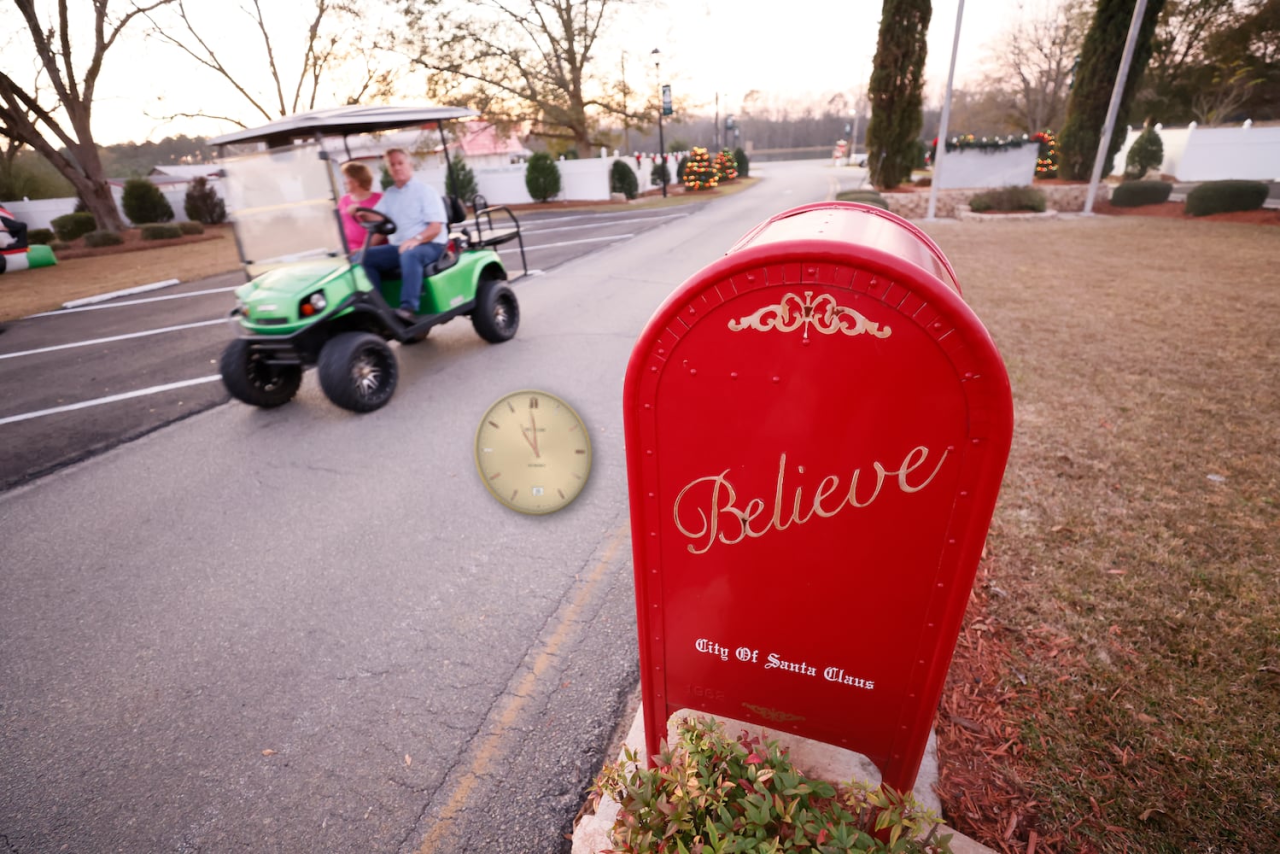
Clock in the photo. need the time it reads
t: 10:59
